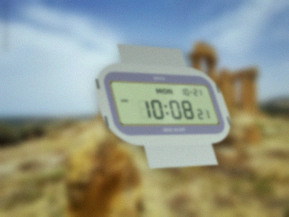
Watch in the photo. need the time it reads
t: 10:08
